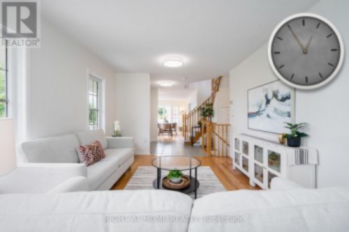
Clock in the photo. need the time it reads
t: 12:55
